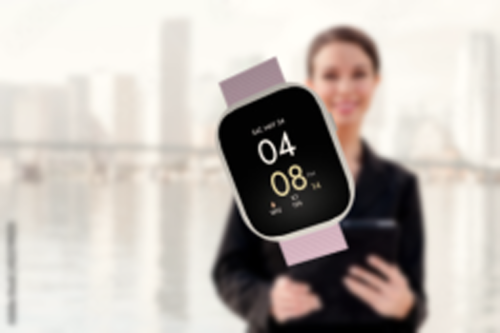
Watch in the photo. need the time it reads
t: 4:08
